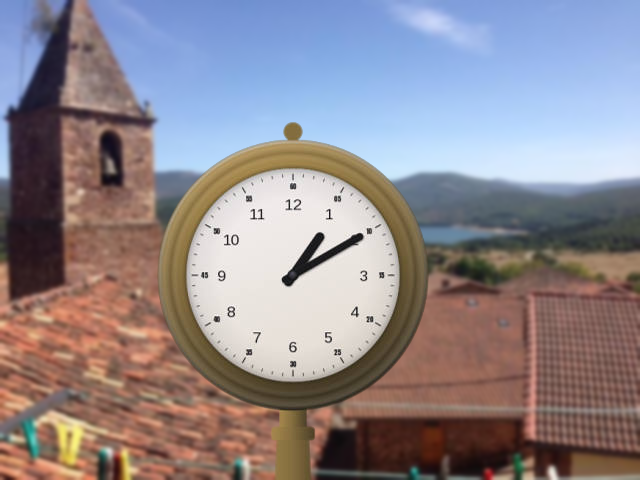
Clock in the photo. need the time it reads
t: 1:10
